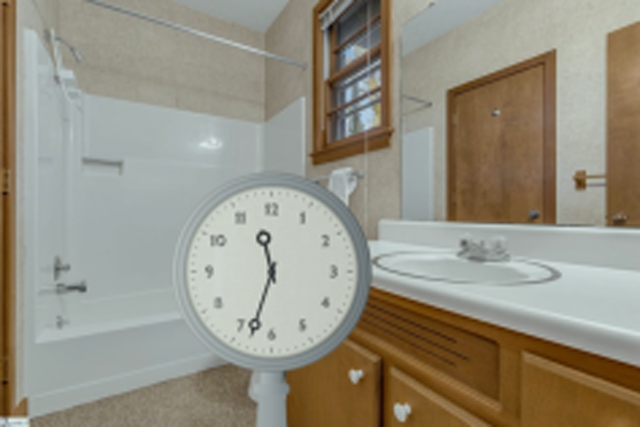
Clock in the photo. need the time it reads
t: 11:33
